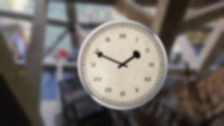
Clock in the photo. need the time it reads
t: 1:49
